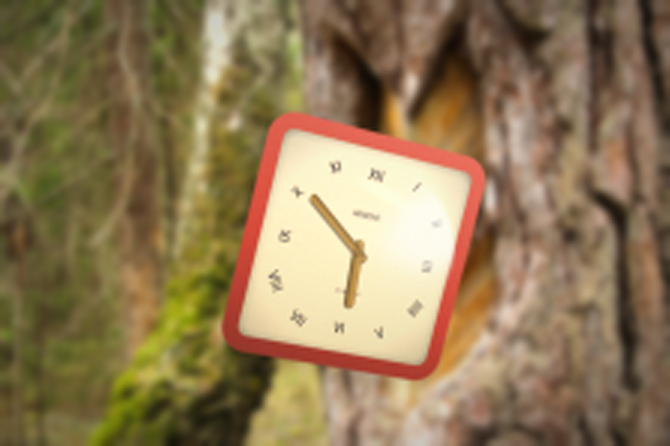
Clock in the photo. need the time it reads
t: 5:51
